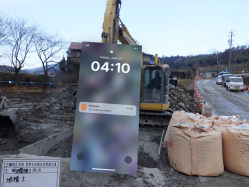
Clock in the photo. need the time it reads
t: 4:10
